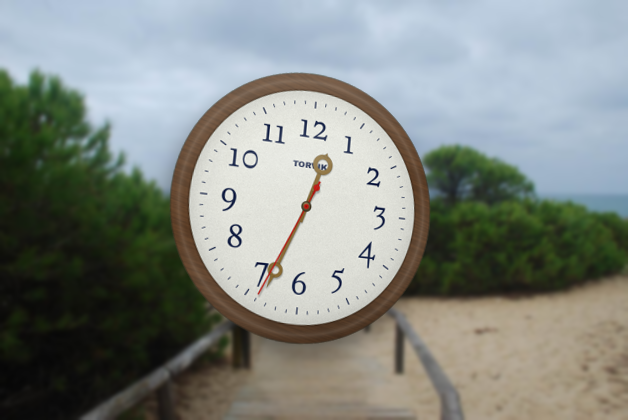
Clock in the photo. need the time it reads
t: 12:33:34
